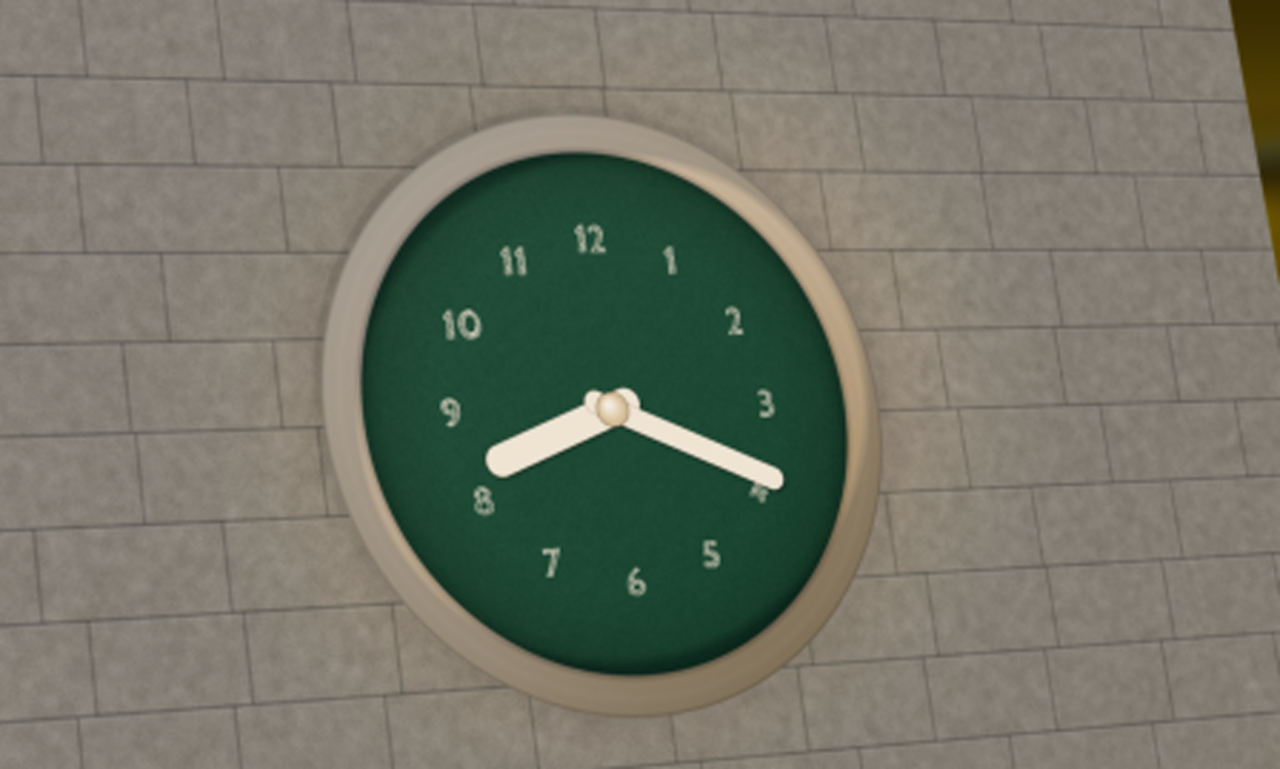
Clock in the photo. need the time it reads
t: 8:19
